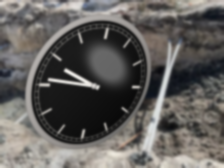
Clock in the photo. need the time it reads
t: 9:46
